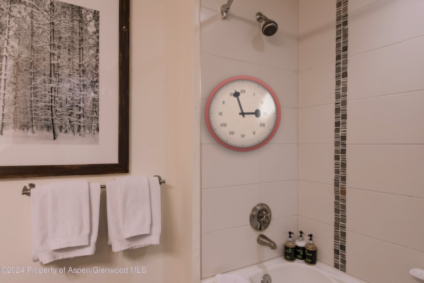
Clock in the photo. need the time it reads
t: 2:57
